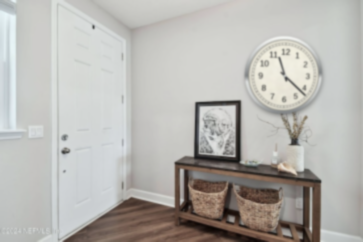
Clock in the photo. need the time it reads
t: 11:22
